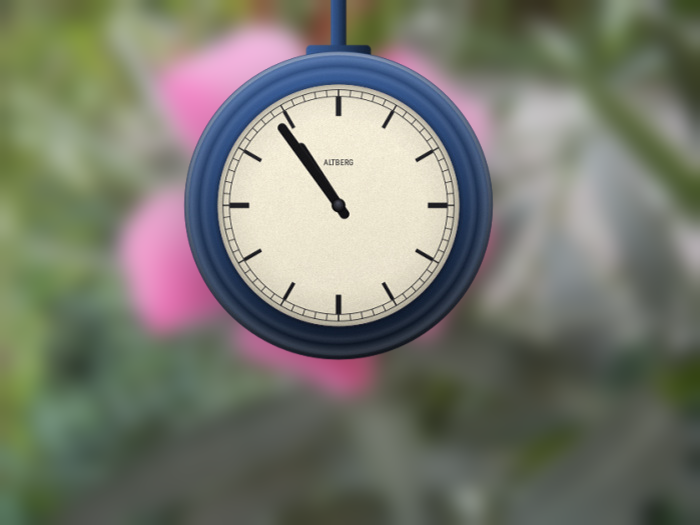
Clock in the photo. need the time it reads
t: 10:54
